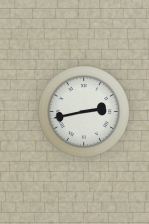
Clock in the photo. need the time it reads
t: 2:43
